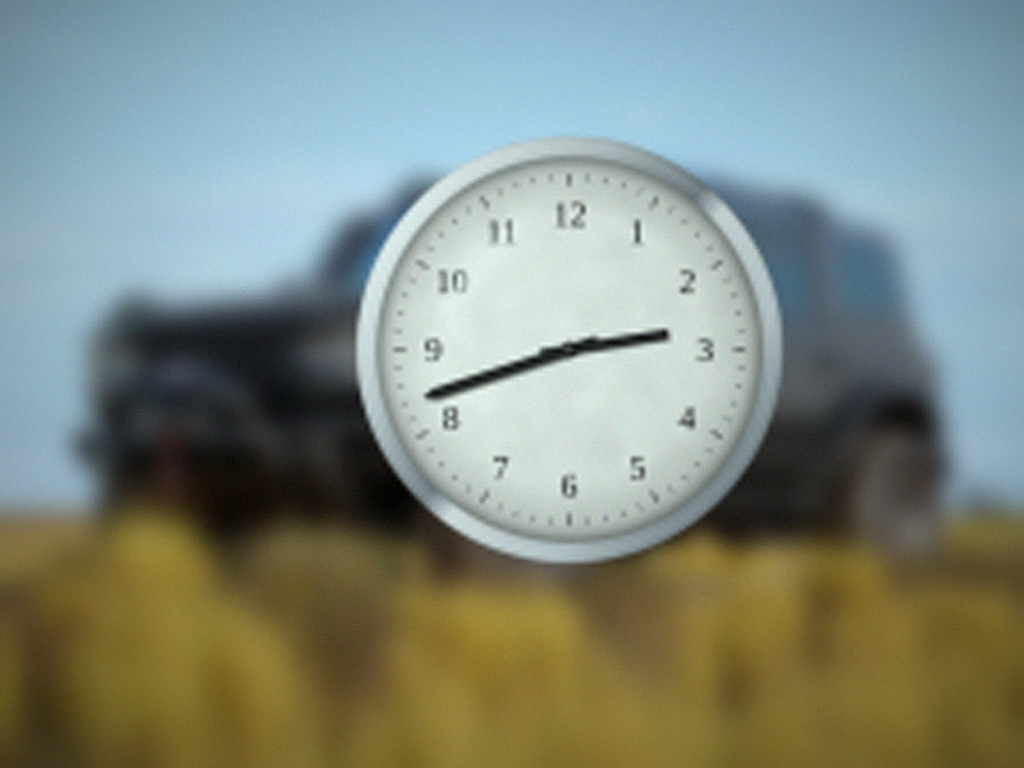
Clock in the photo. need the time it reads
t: 2:42
